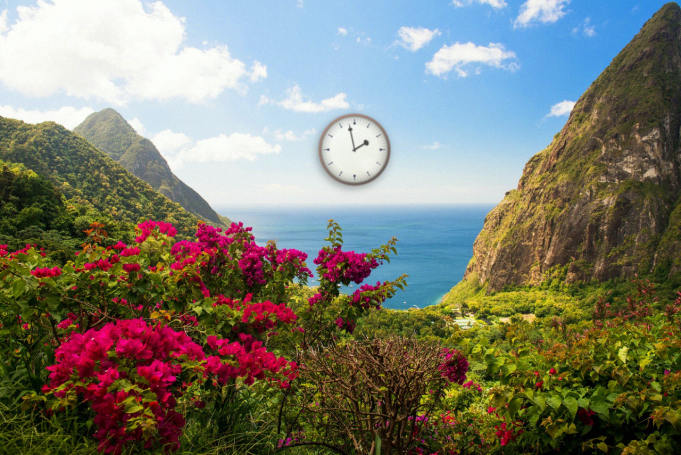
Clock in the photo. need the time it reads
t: 1:58
